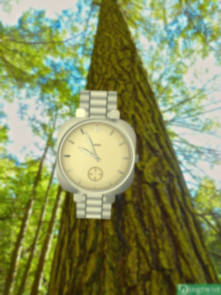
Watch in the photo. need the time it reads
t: 9:56
